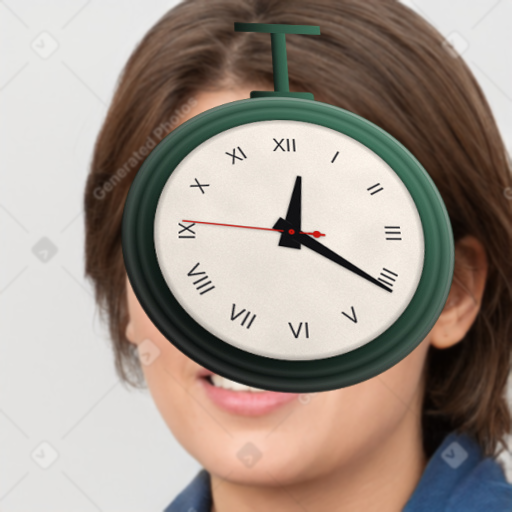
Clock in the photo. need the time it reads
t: 12:20:46
